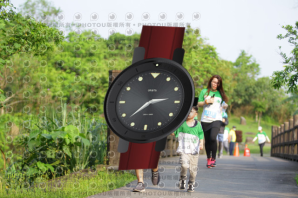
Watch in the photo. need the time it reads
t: 2:38
